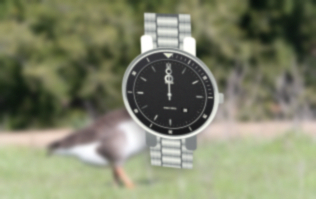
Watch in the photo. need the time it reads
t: 12:00
